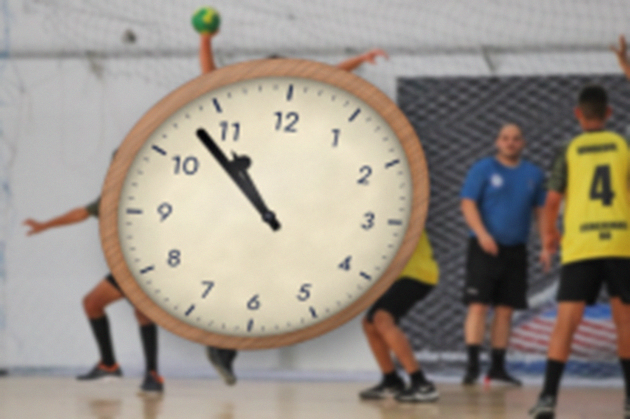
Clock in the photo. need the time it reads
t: 10:53
